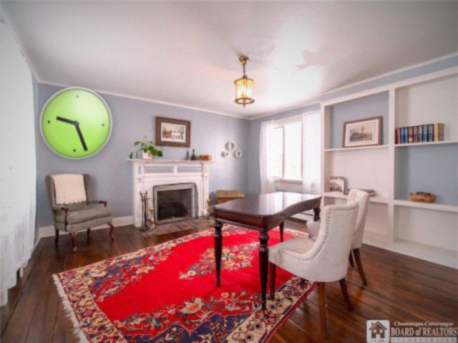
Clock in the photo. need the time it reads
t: 9:26
